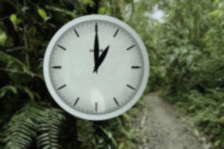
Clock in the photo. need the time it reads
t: 1:00
